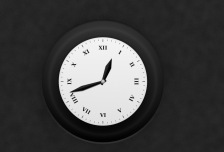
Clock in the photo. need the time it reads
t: 12:42
